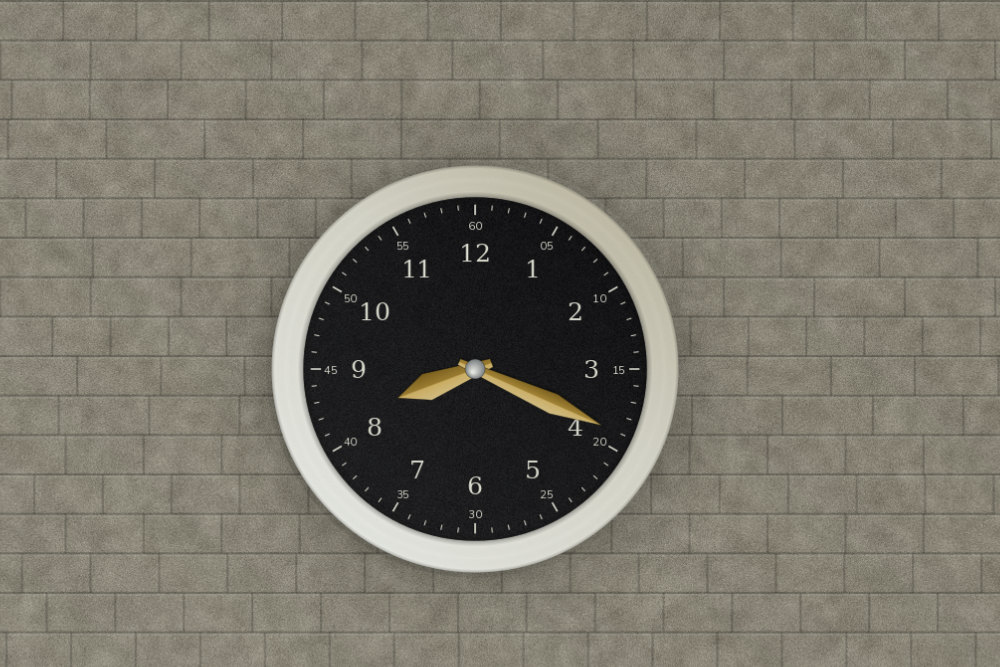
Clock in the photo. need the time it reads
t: 8:19
